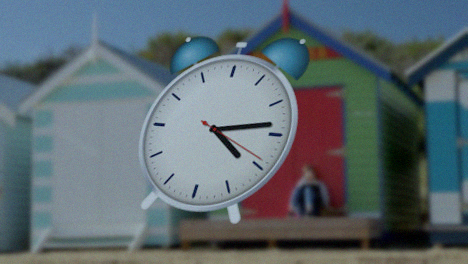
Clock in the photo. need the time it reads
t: 4:13:19
